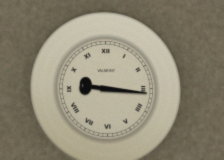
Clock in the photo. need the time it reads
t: 9:16
